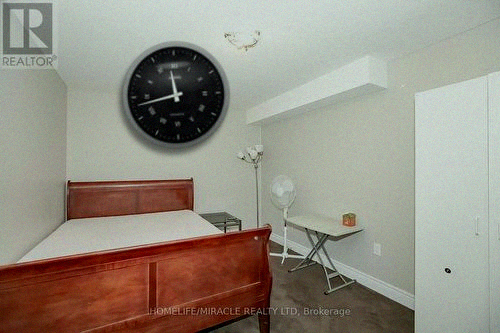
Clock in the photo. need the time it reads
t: 11:43
